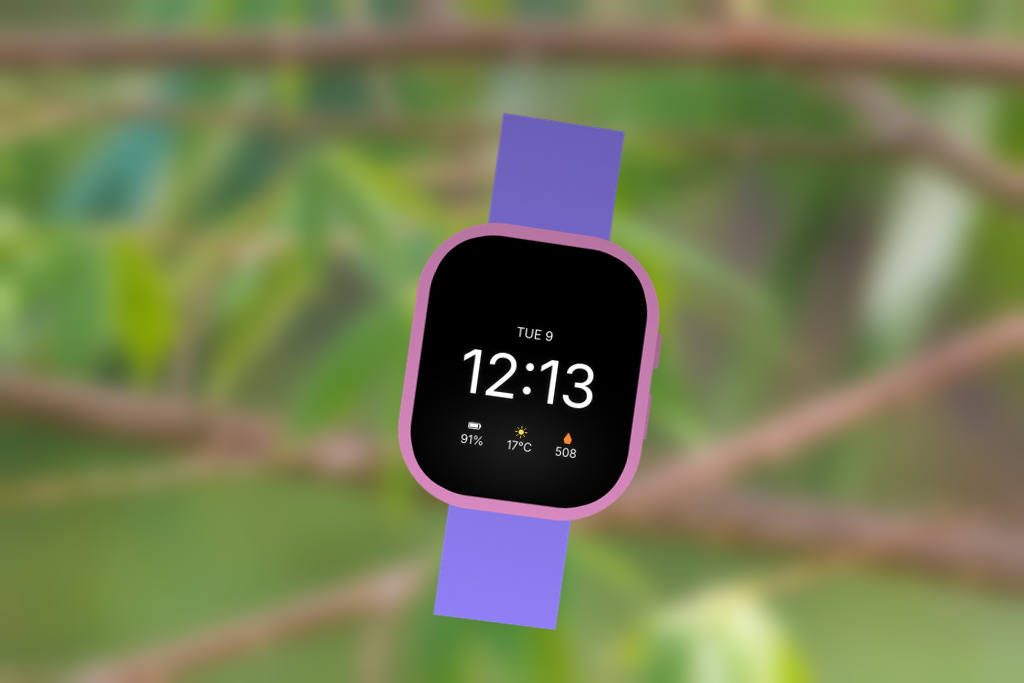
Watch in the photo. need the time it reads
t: 12:13
